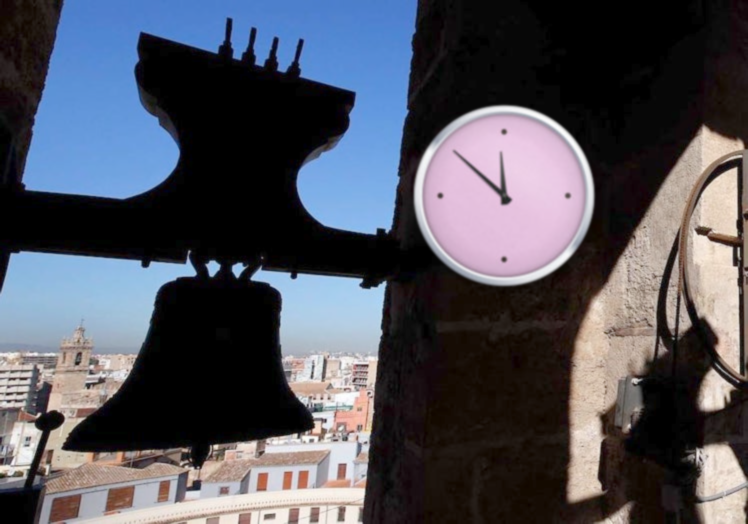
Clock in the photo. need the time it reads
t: 11:52
